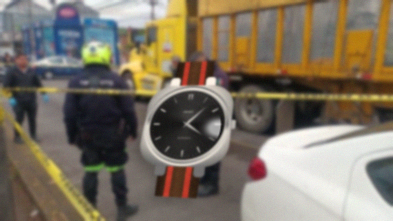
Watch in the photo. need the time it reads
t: 4:07
